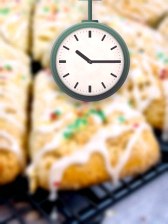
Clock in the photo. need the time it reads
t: 10:15
